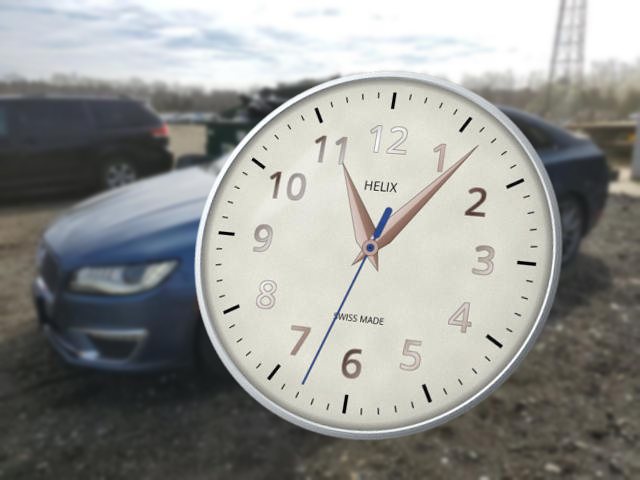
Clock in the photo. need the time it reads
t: 11:06:33
